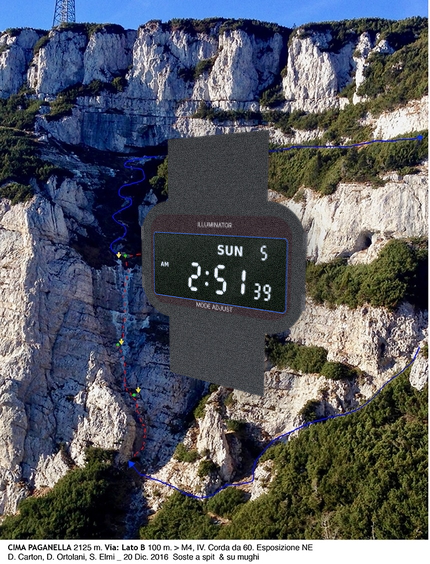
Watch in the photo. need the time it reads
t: 2:51:39
